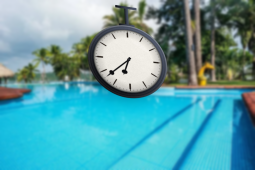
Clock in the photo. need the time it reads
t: 6:38
